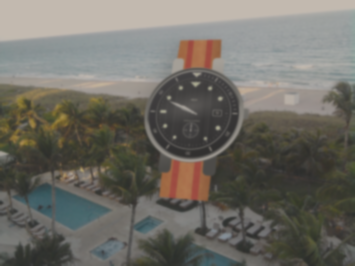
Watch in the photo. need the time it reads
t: 9:49
